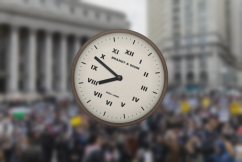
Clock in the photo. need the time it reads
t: 7:48
